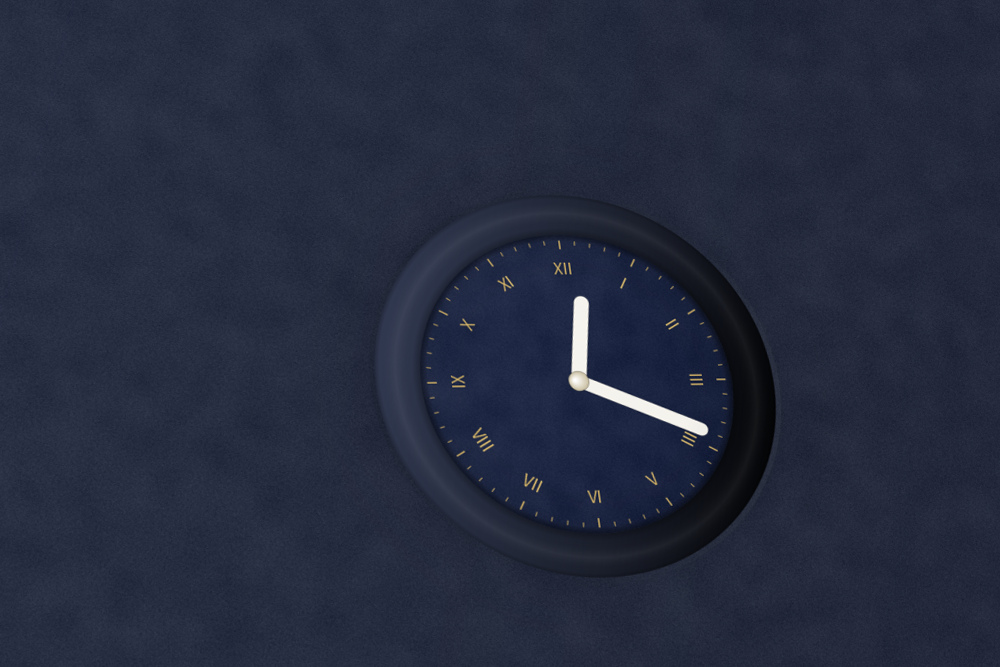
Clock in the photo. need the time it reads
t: 12:19
